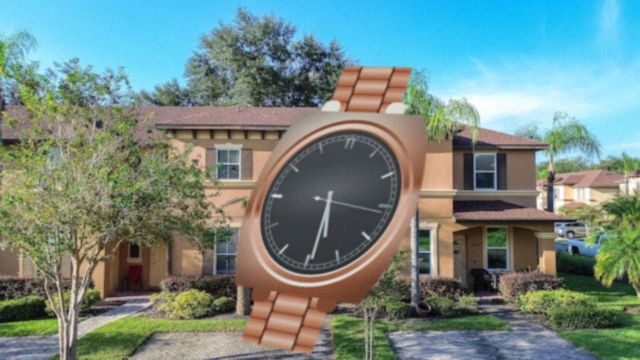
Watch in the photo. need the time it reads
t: 5:29:16
